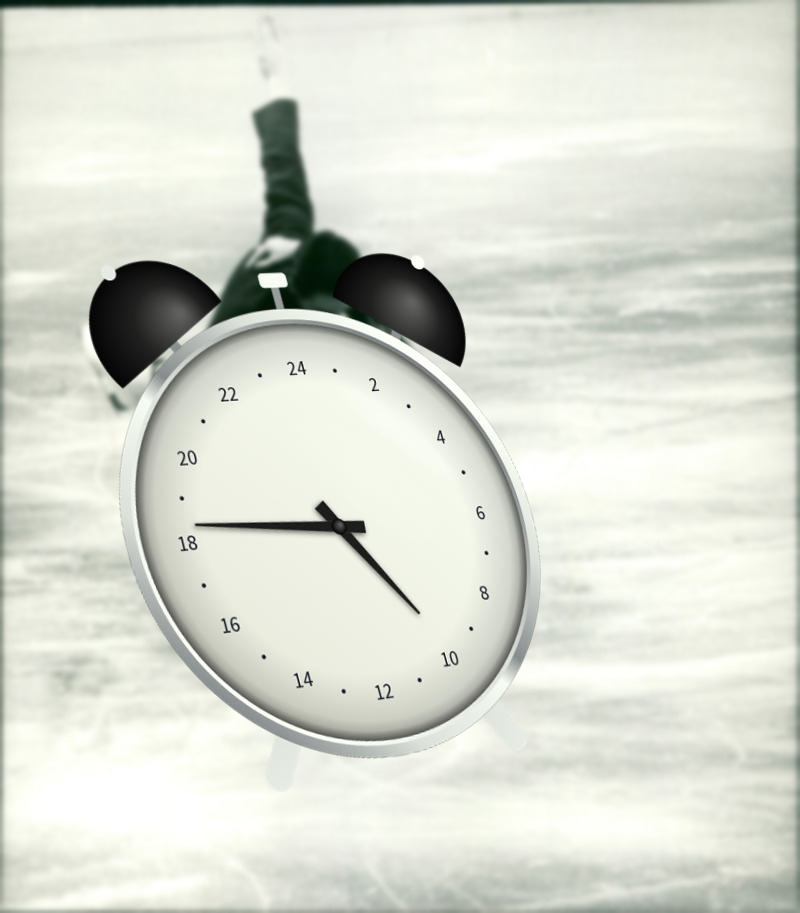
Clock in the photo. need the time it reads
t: 9:46
